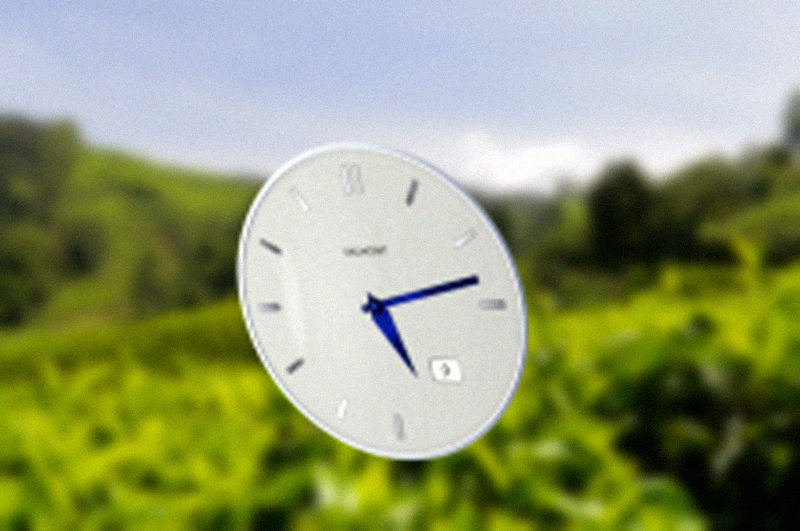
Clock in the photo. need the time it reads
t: 5:13
